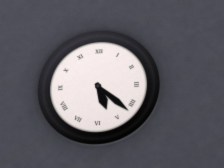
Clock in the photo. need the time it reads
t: 5:22
